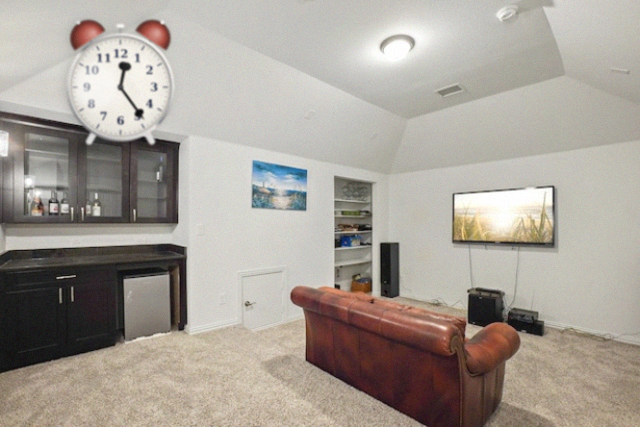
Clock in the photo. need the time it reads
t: 12:24
